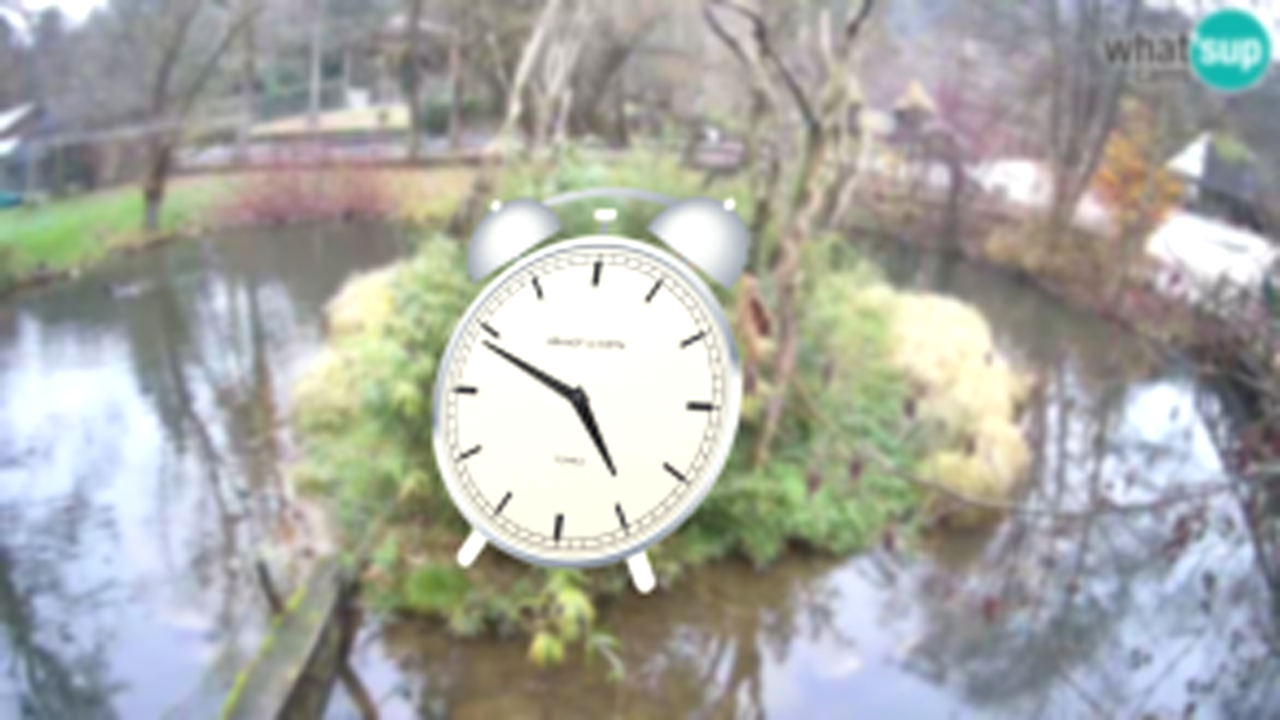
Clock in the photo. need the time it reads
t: 4:49
